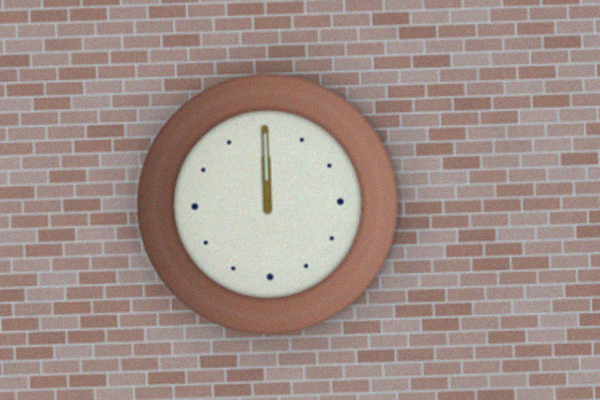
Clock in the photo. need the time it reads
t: 12:00
